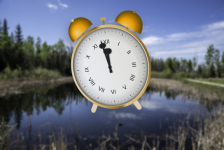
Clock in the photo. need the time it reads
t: 11:58
